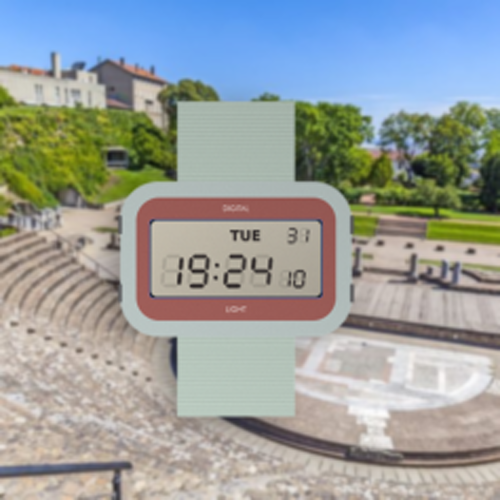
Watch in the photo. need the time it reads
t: 19:24:10
